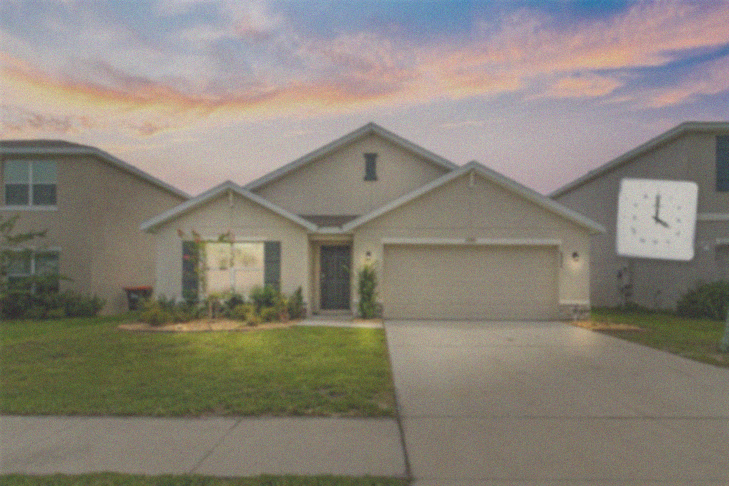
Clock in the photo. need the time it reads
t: 4:00
